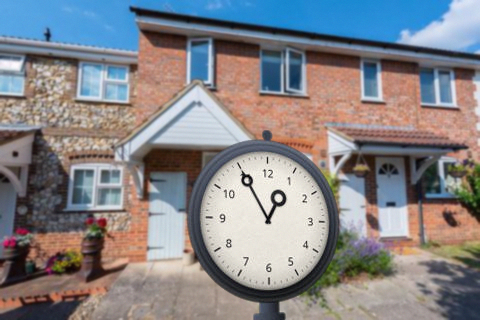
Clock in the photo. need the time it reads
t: 12:55
